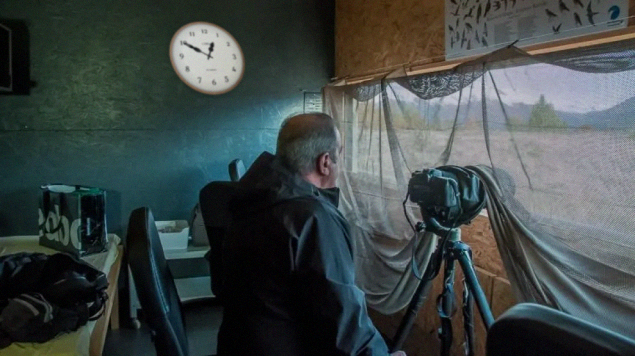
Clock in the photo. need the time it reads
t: 12:50
